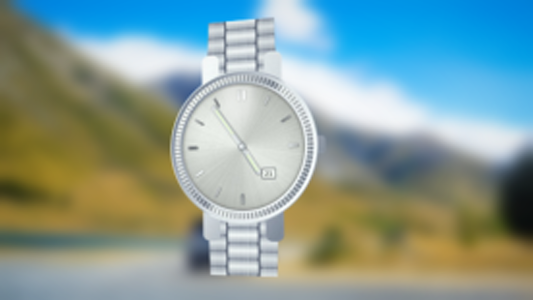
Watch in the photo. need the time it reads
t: 4:54
